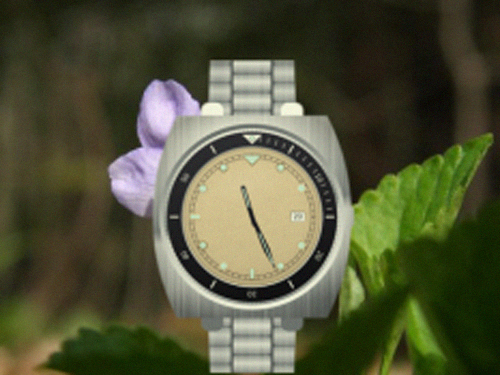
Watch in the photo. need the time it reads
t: 11:26
